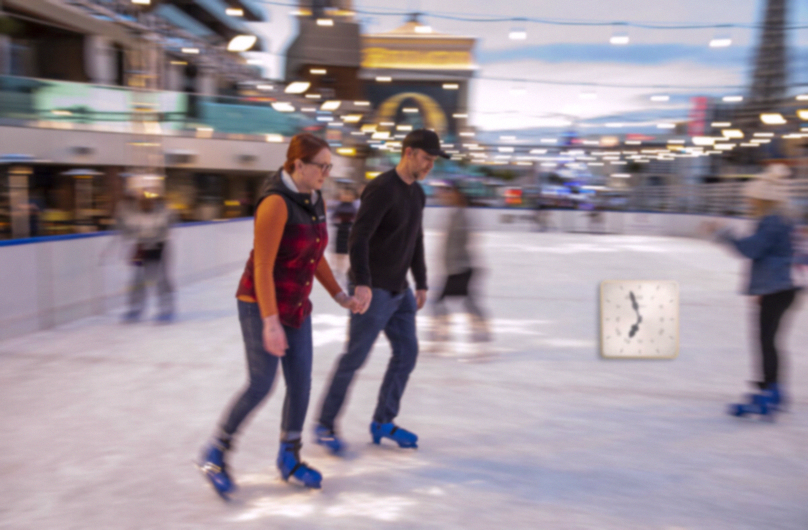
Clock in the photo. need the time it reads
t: 6:57
